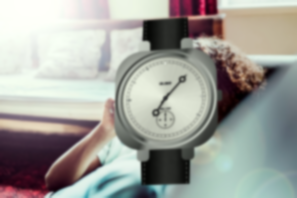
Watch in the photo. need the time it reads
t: 7:07
